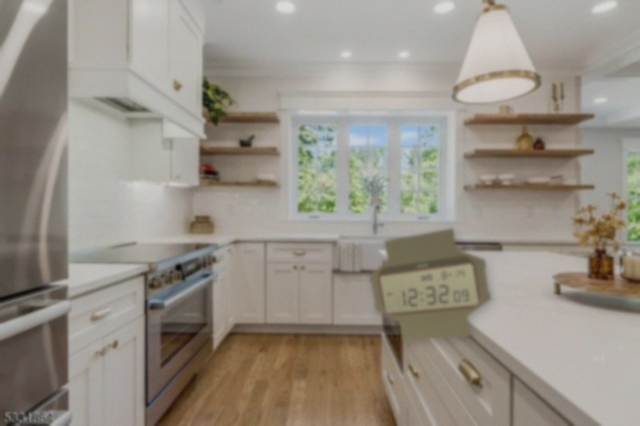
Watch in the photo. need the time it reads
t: 12:32
